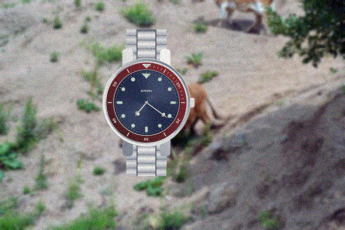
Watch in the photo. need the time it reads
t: 7:21
